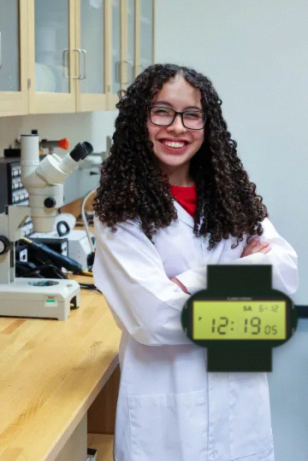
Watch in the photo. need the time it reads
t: 12:19
